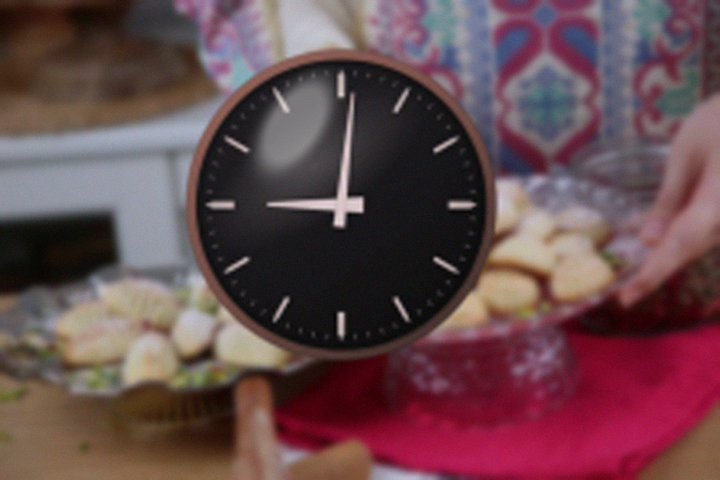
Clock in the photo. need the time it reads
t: 9:01
